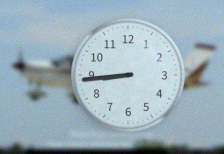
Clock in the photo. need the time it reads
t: 8:44
